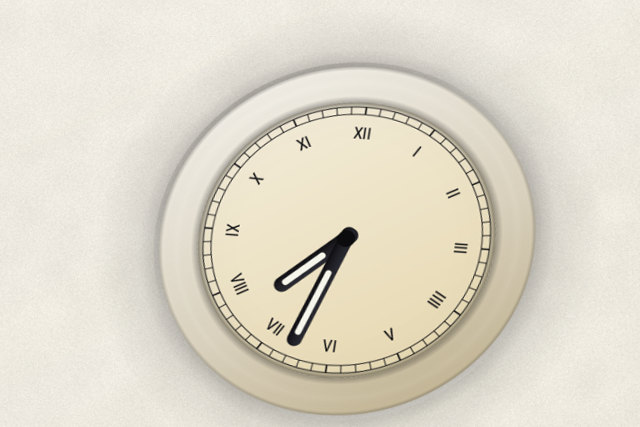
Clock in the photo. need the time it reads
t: 7:33
